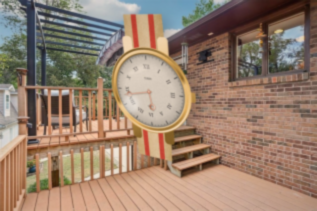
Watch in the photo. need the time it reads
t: 5:43
